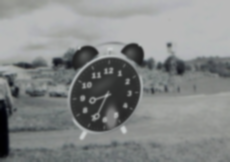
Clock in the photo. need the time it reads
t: 8:34
